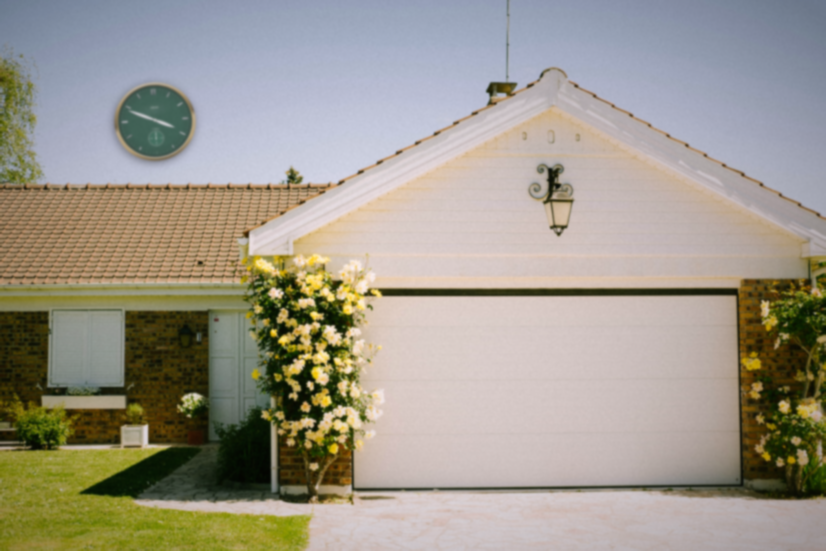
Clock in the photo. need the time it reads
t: 3:49
